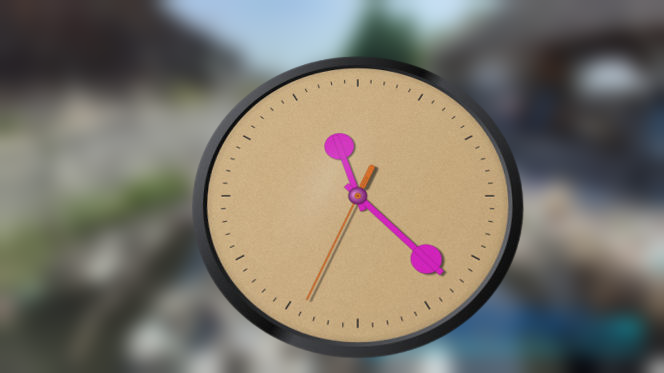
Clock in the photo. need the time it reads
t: 11:22:34
